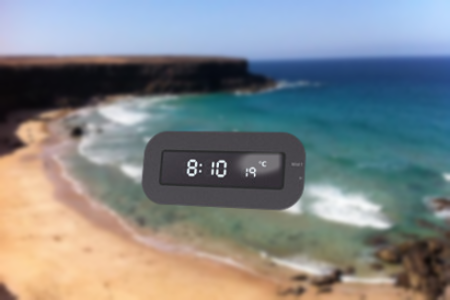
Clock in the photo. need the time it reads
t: 8:10
